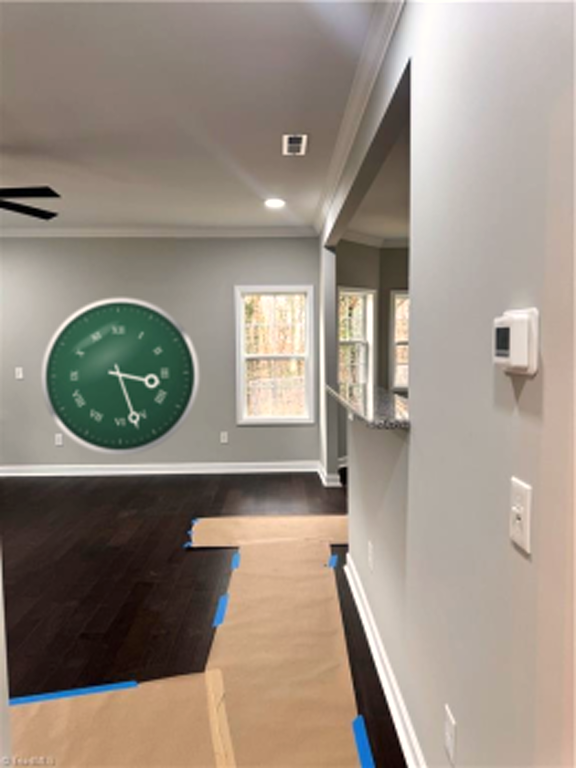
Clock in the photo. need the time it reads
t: 3:27
